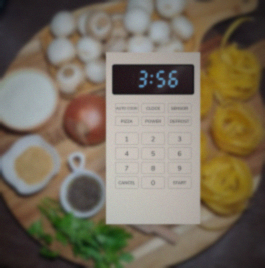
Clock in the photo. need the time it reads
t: 3:56
